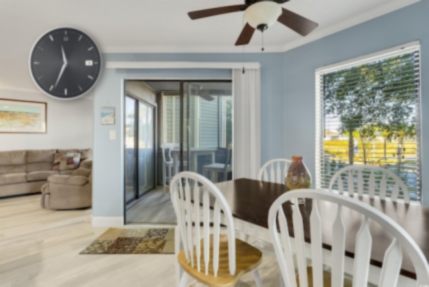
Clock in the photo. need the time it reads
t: 11:34
